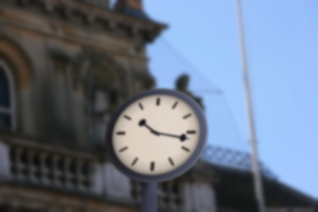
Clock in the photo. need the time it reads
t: 10:17
